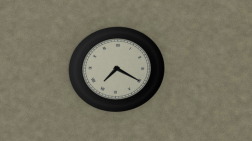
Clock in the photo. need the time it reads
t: 7:20
